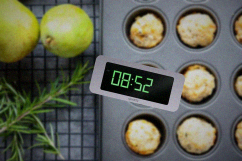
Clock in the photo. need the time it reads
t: 8:52
